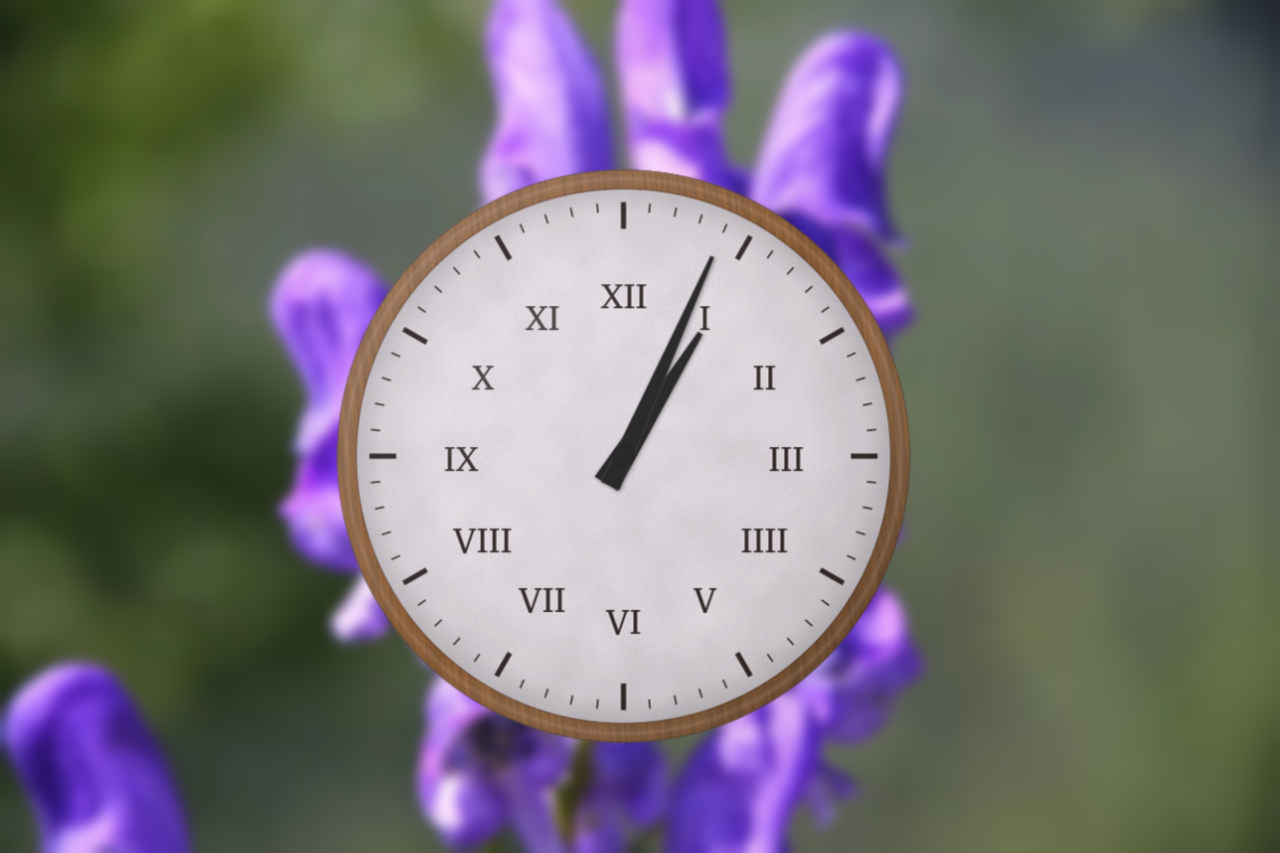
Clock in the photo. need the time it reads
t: 1:04
